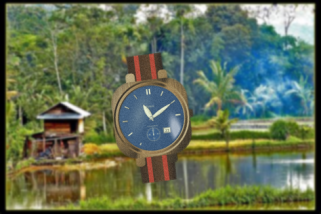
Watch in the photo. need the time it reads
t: 11:10
